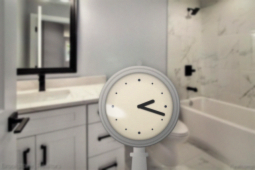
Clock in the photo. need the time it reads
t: 2:18
